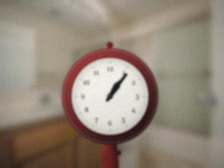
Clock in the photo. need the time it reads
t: 1:06
